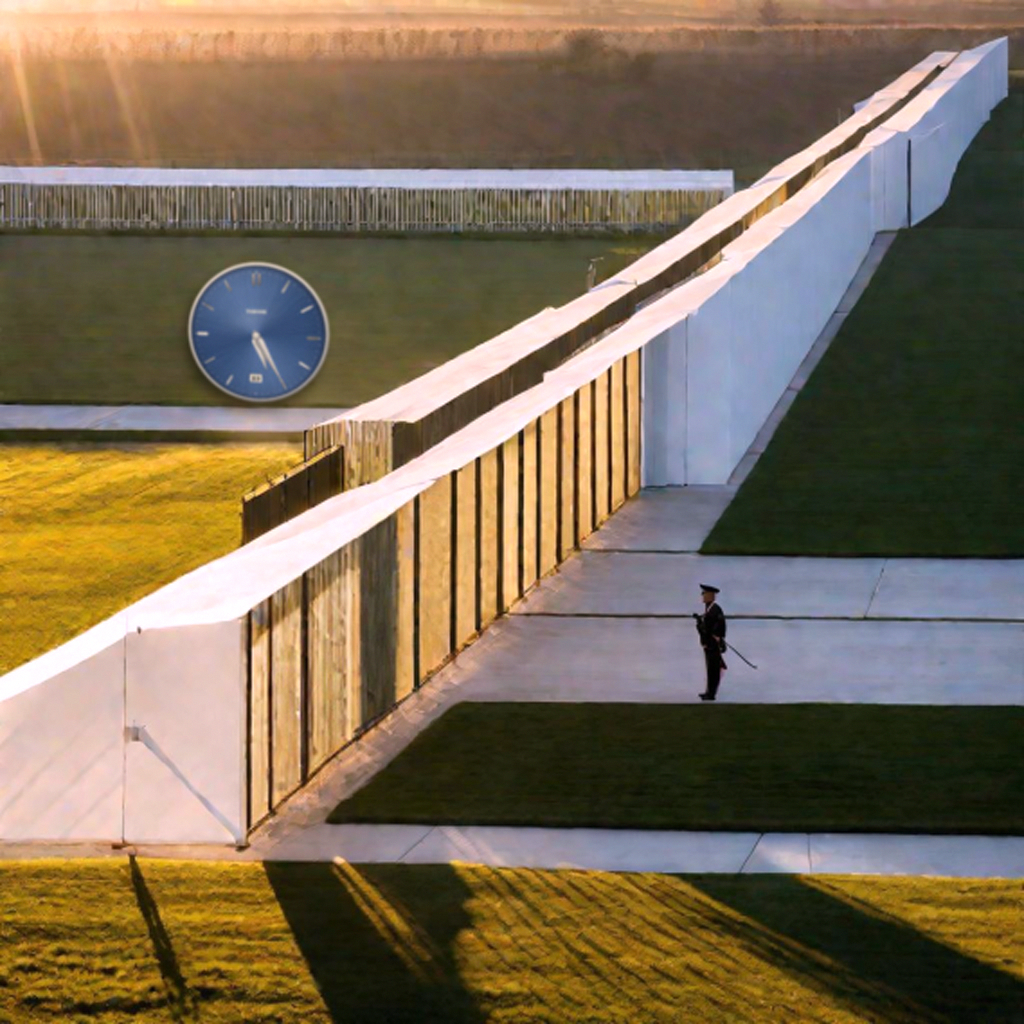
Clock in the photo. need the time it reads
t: 5:25
